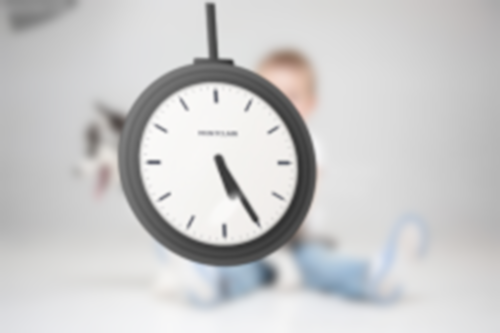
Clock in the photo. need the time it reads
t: 5:25
